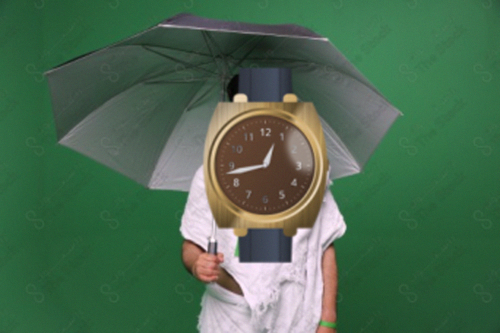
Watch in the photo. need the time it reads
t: 12:43
